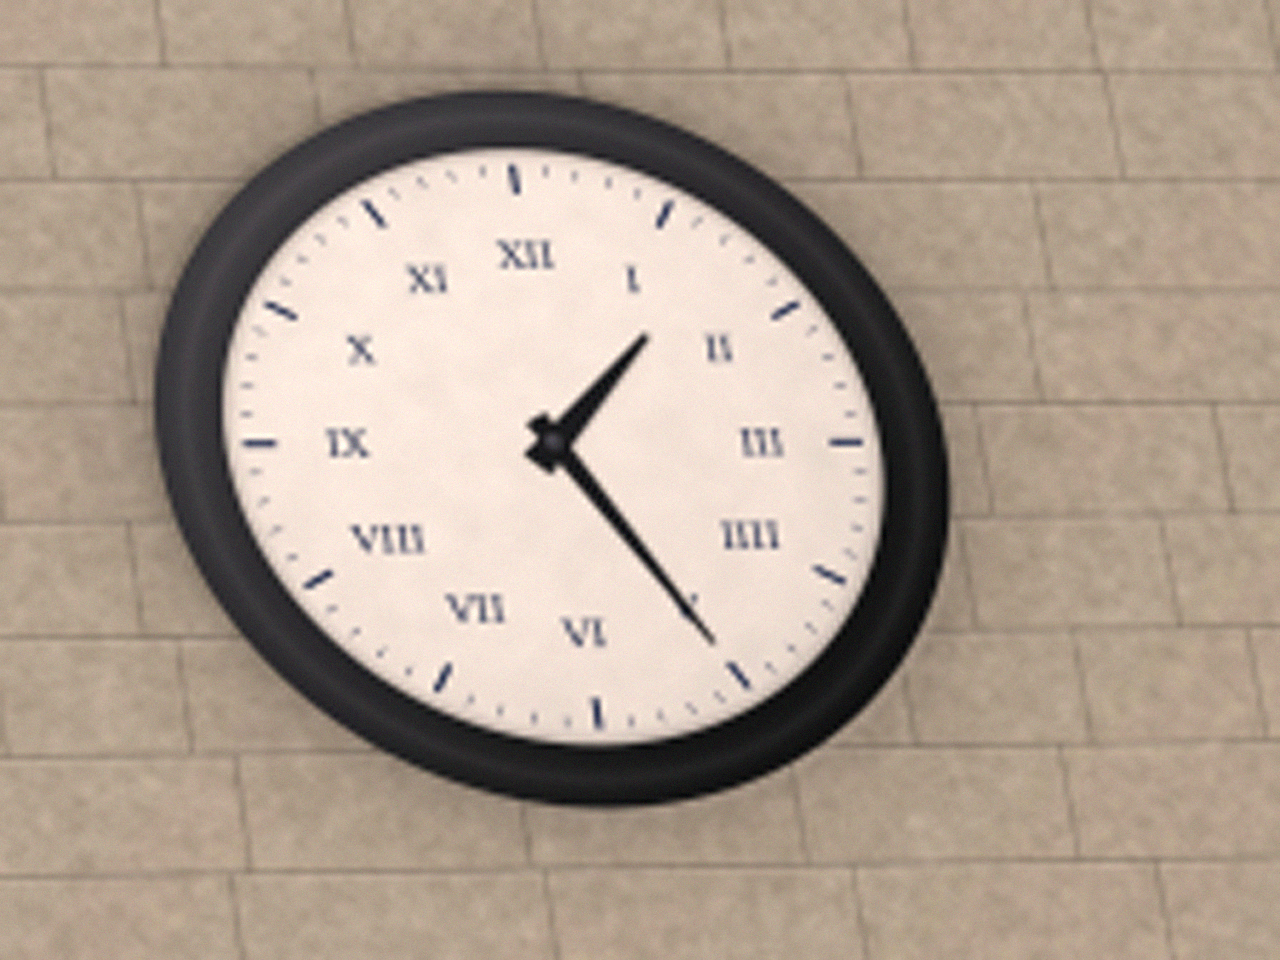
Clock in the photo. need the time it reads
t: 1:25
